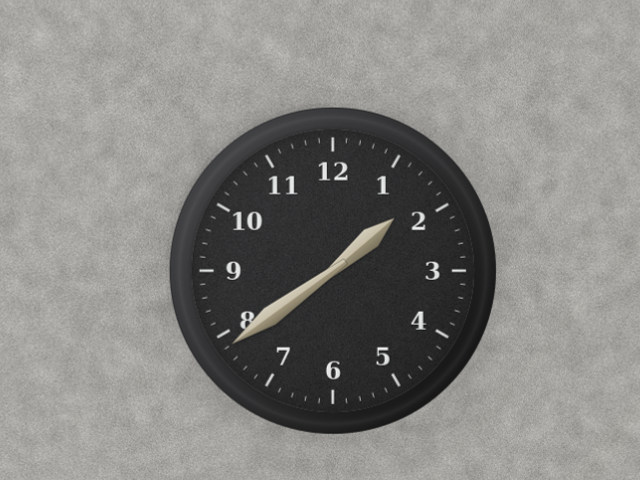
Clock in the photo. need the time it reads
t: 1:39
